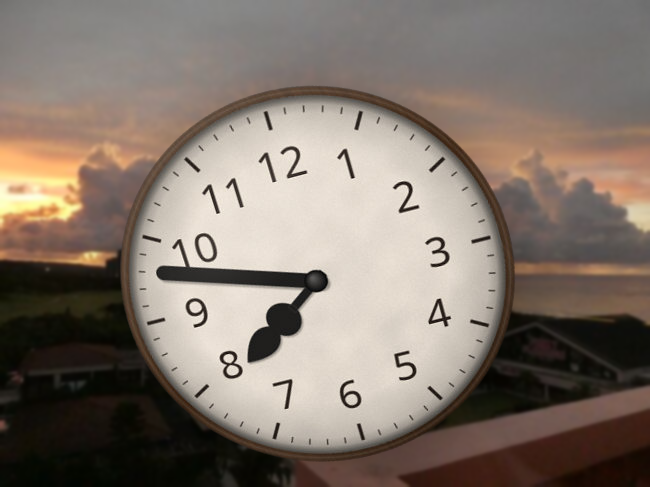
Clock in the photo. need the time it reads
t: 7:48
